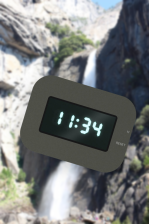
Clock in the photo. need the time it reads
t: 11:34
